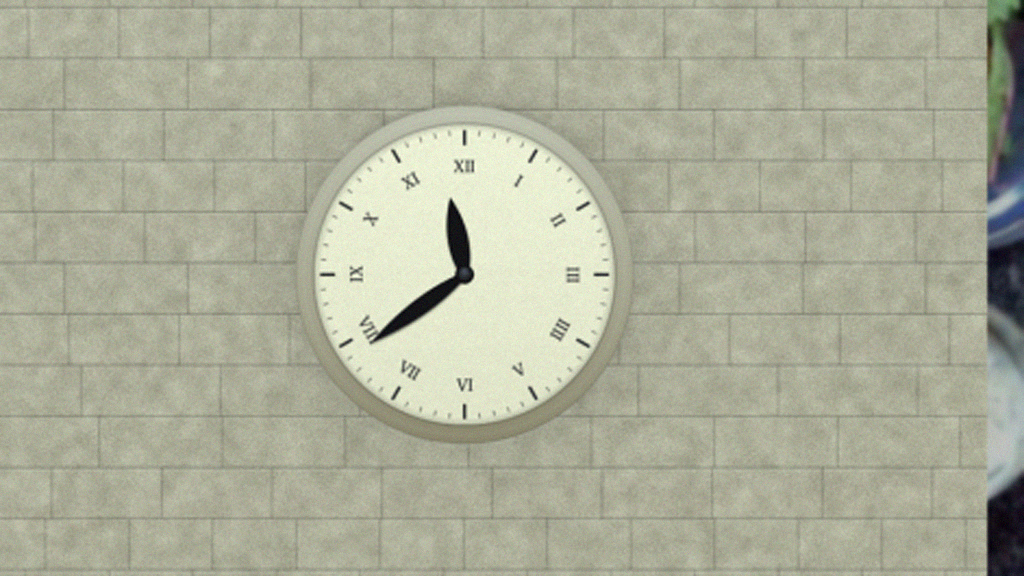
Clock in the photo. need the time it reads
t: 11:39
